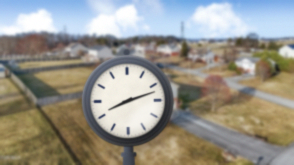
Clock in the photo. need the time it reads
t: 8:12
